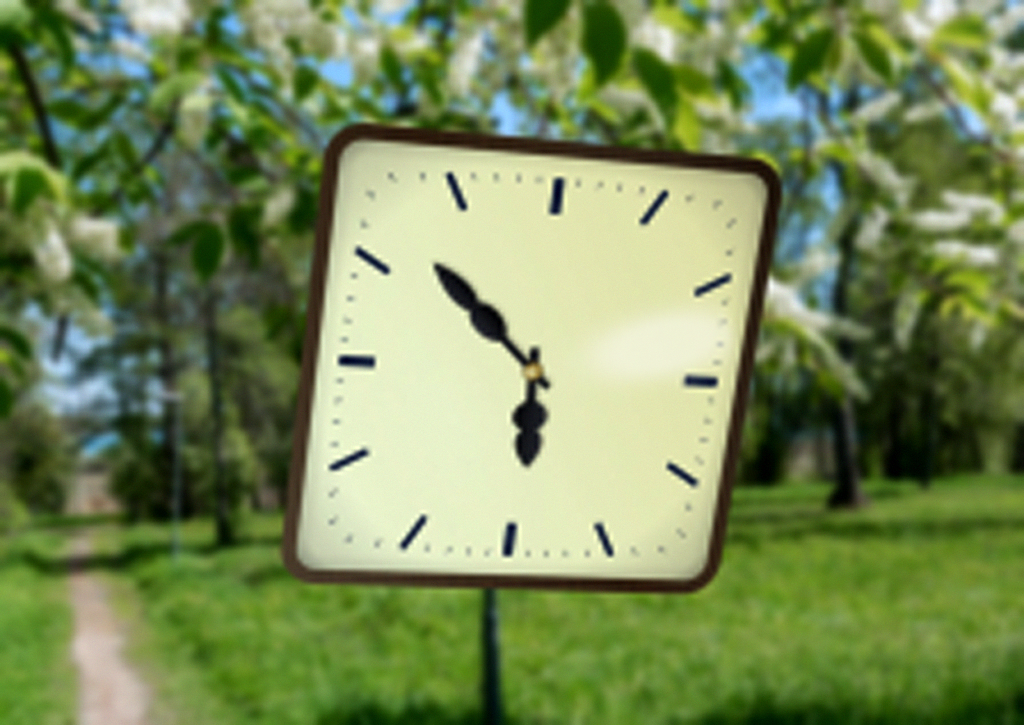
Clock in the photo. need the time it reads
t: 5:52
